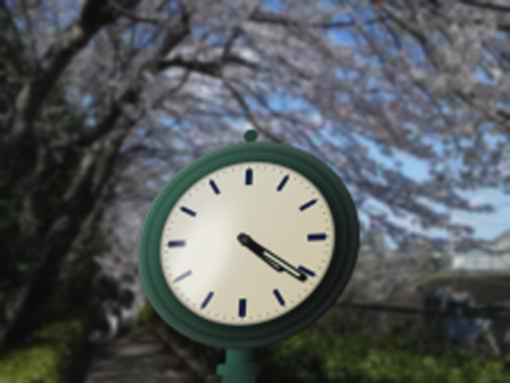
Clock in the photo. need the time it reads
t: 4:21
